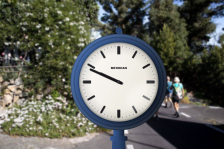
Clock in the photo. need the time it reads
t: 9:49
